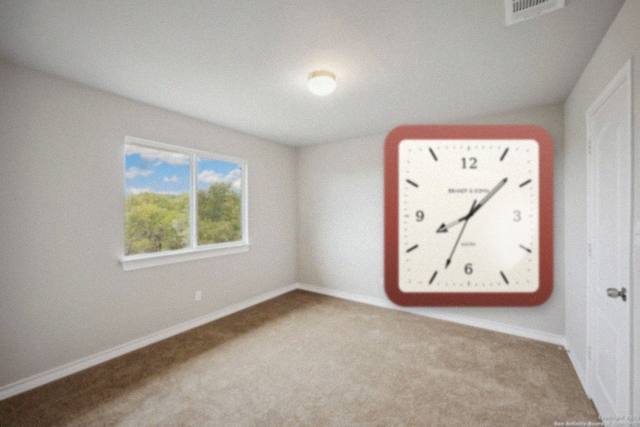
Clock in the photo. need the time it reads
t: 8:07:34
